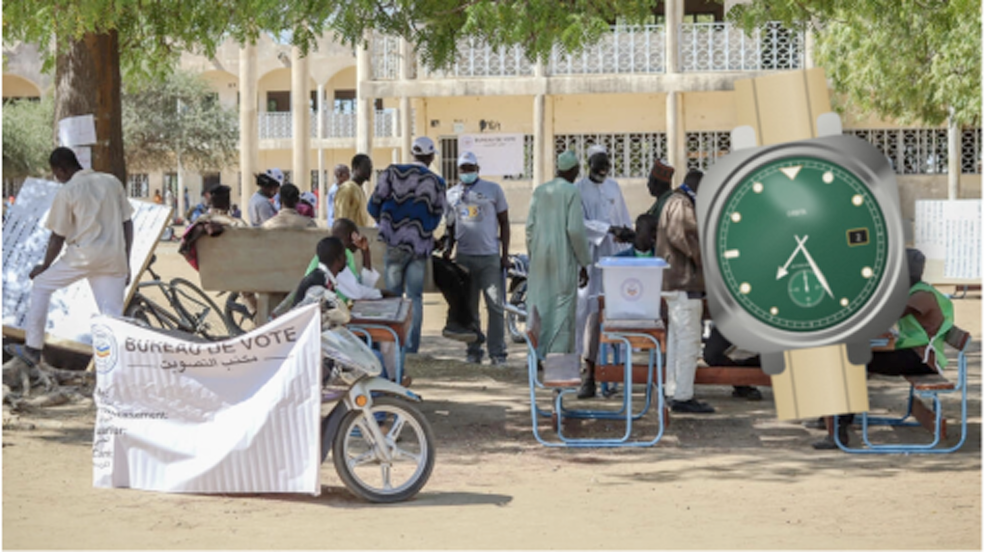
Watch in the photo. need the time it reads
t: 7:26
